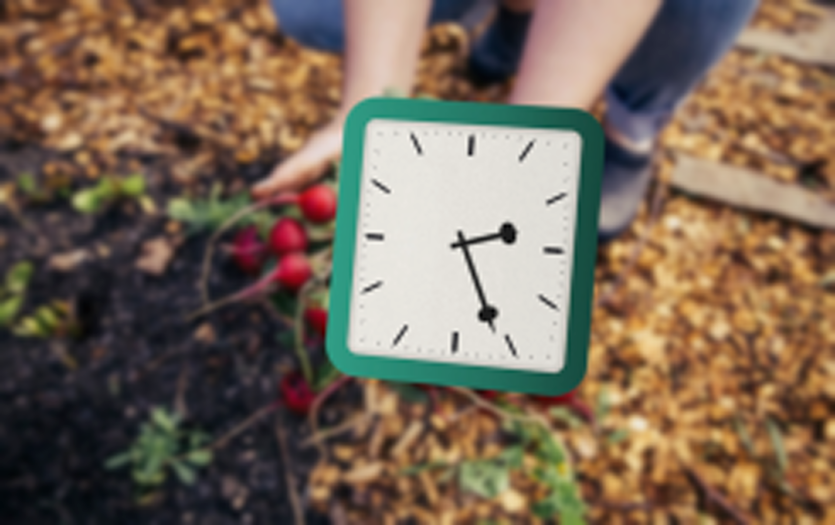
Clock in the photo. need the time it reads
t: 2:26
